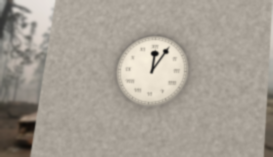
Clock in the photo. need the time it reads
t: 12:05
